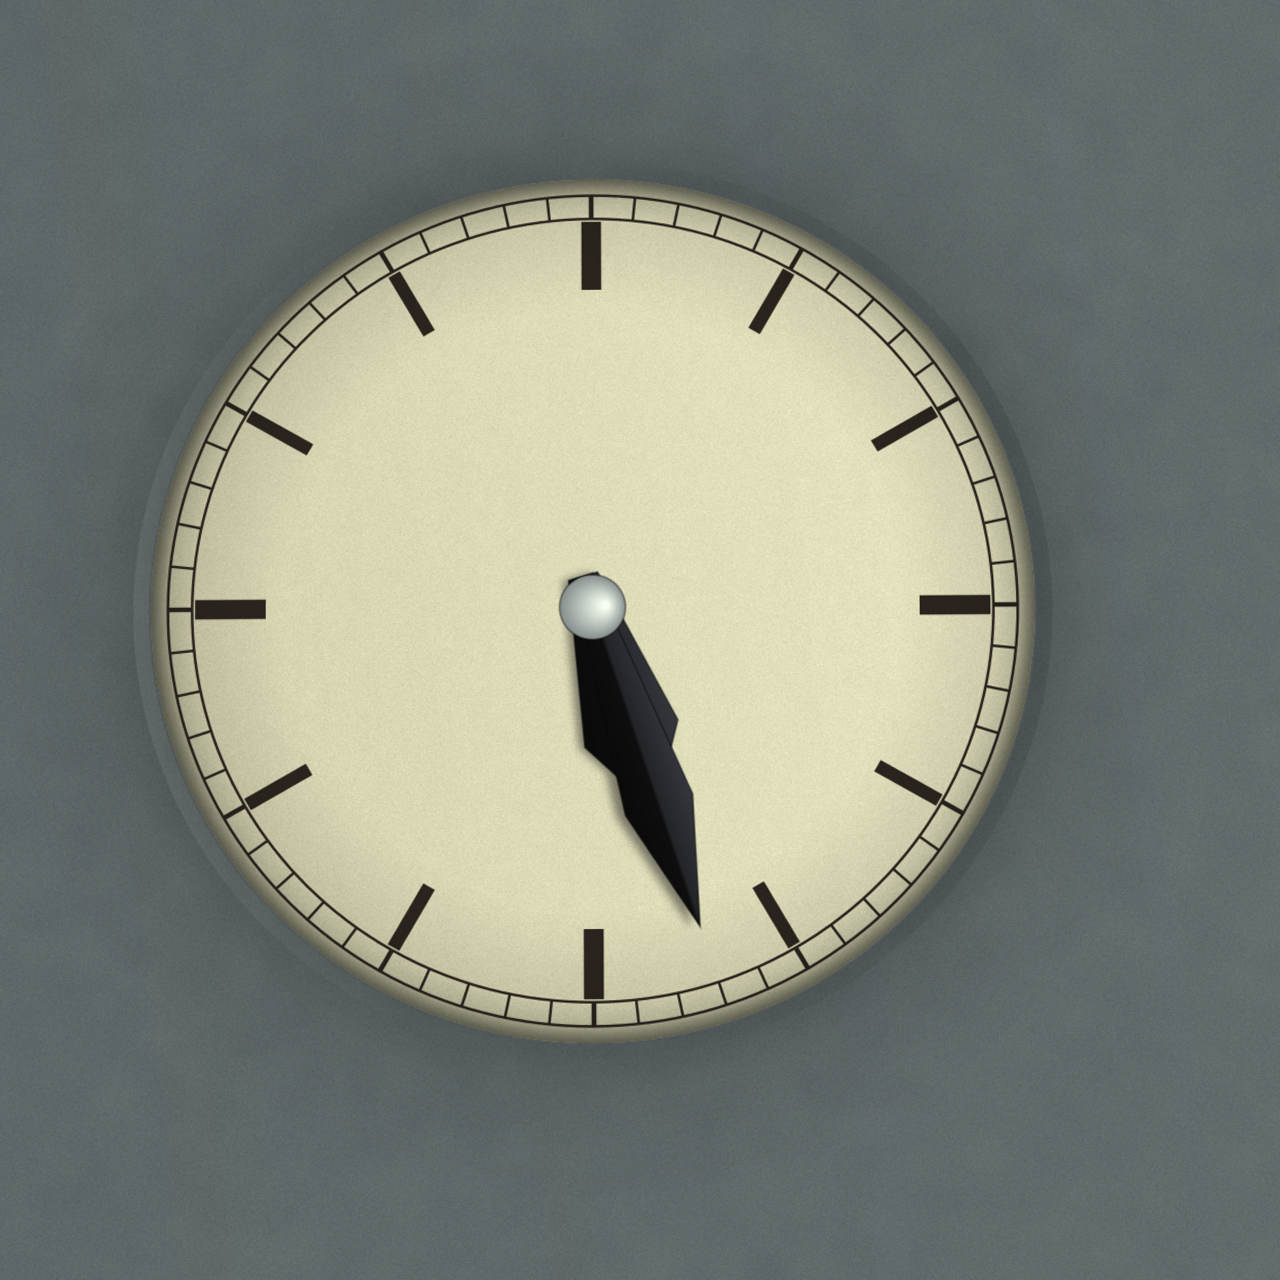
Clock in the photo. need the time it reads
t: 5:27
